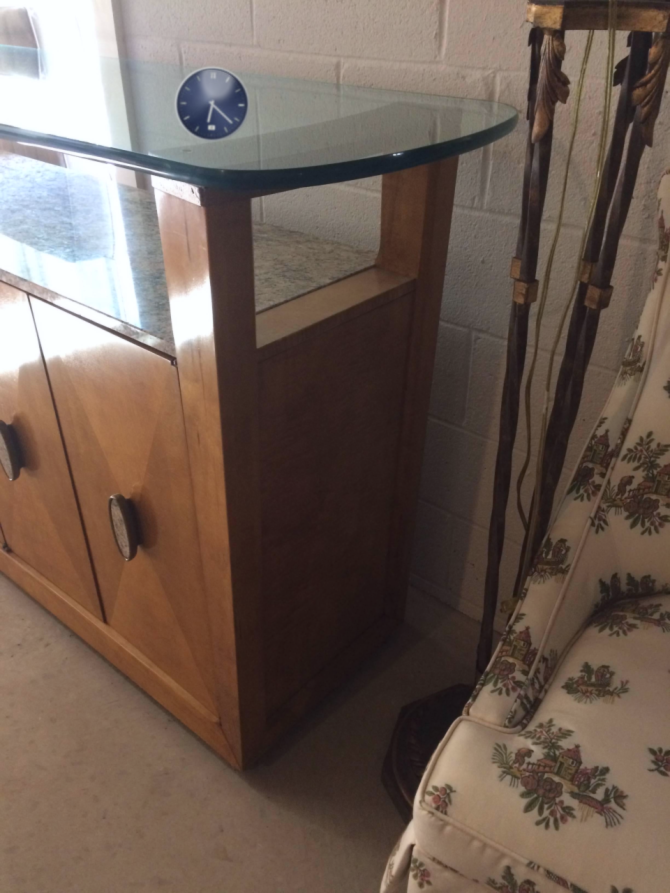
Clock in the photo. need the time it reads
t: 6:22
